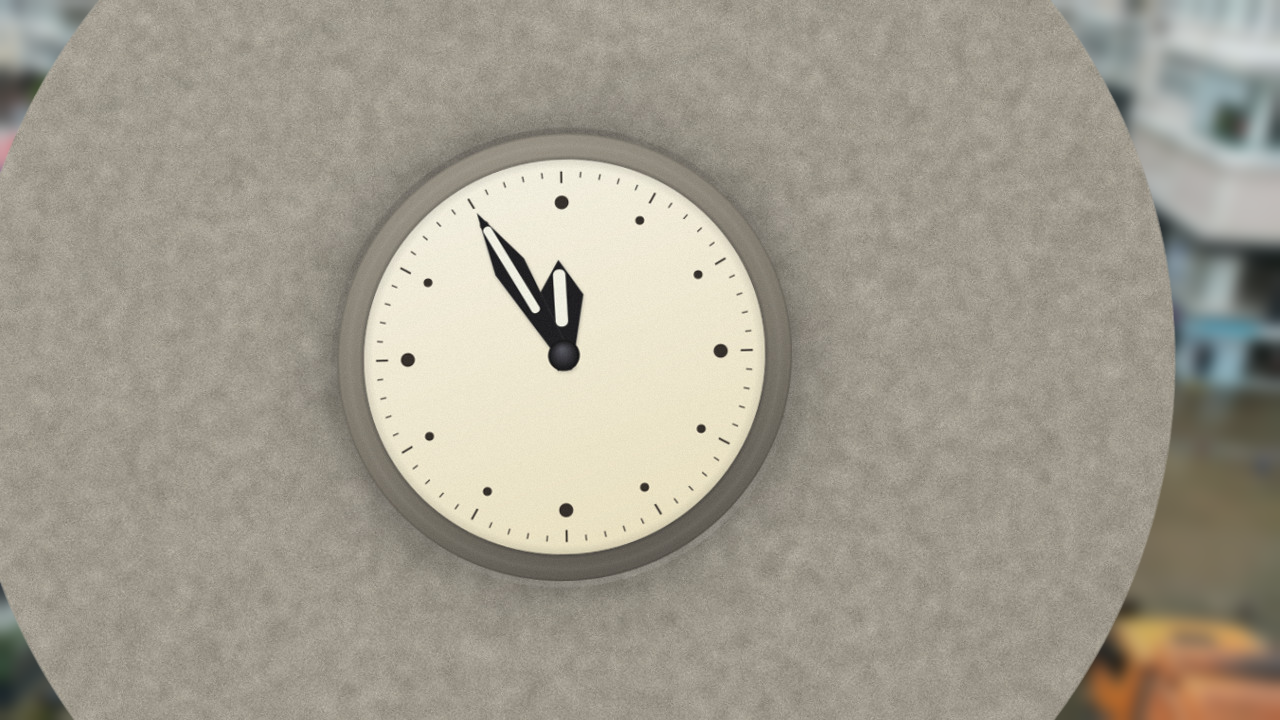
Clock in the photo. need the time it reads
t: 11:55
